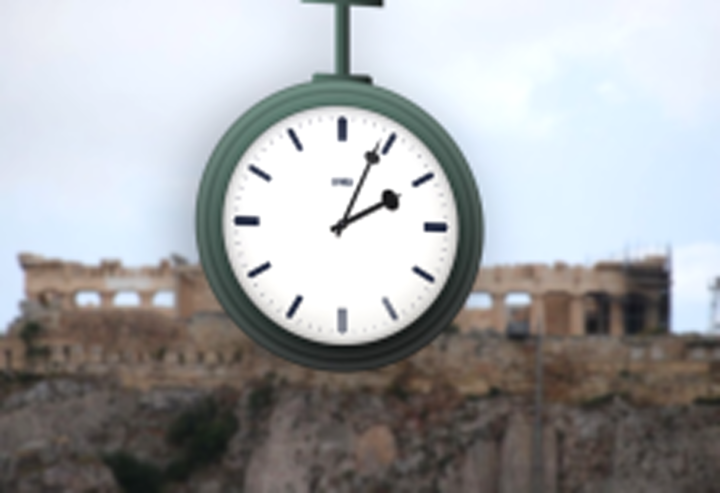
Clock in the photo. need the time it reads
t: 2:04
